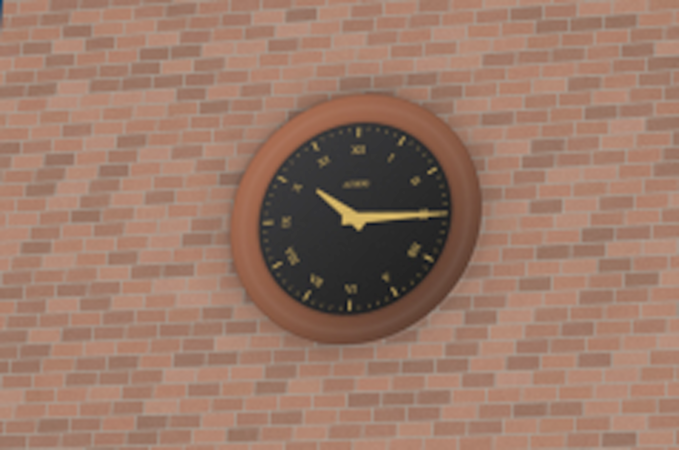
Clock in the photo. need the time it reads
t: 10:15
